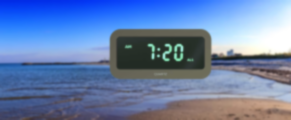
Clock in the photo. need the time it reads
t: 7:20
